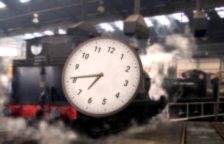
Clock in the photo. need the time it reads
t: 6:41
